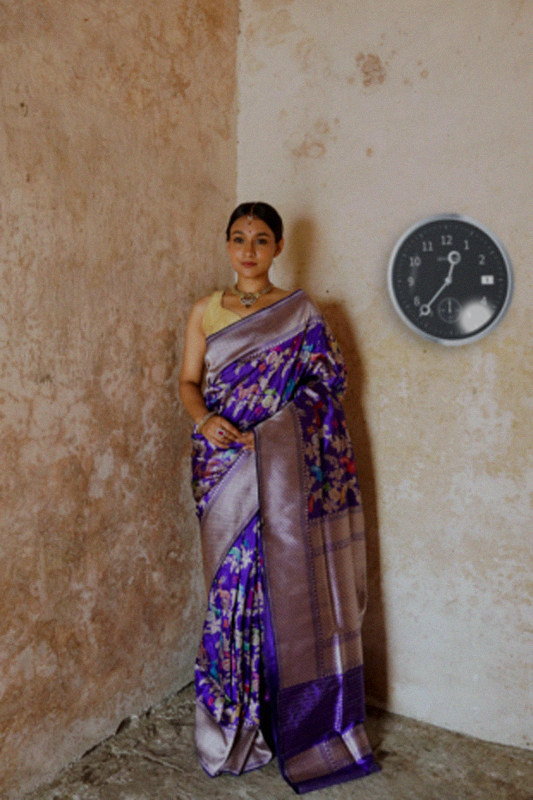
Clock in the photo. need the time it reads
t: 12:37
